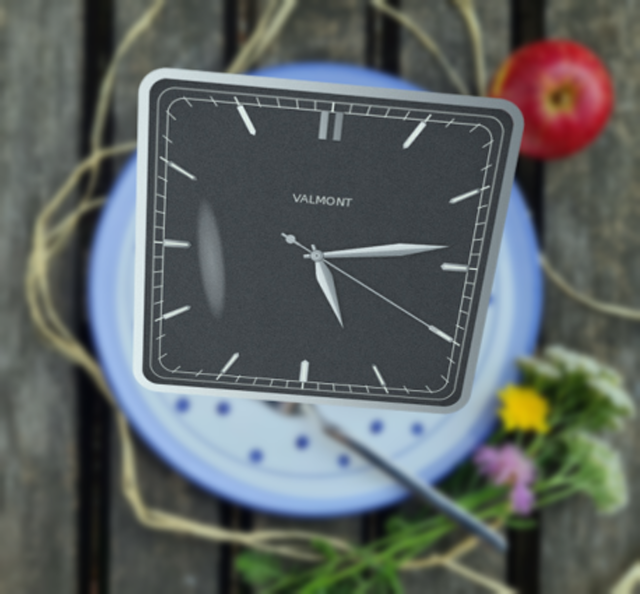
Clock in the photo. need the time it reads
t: 5:13:20
